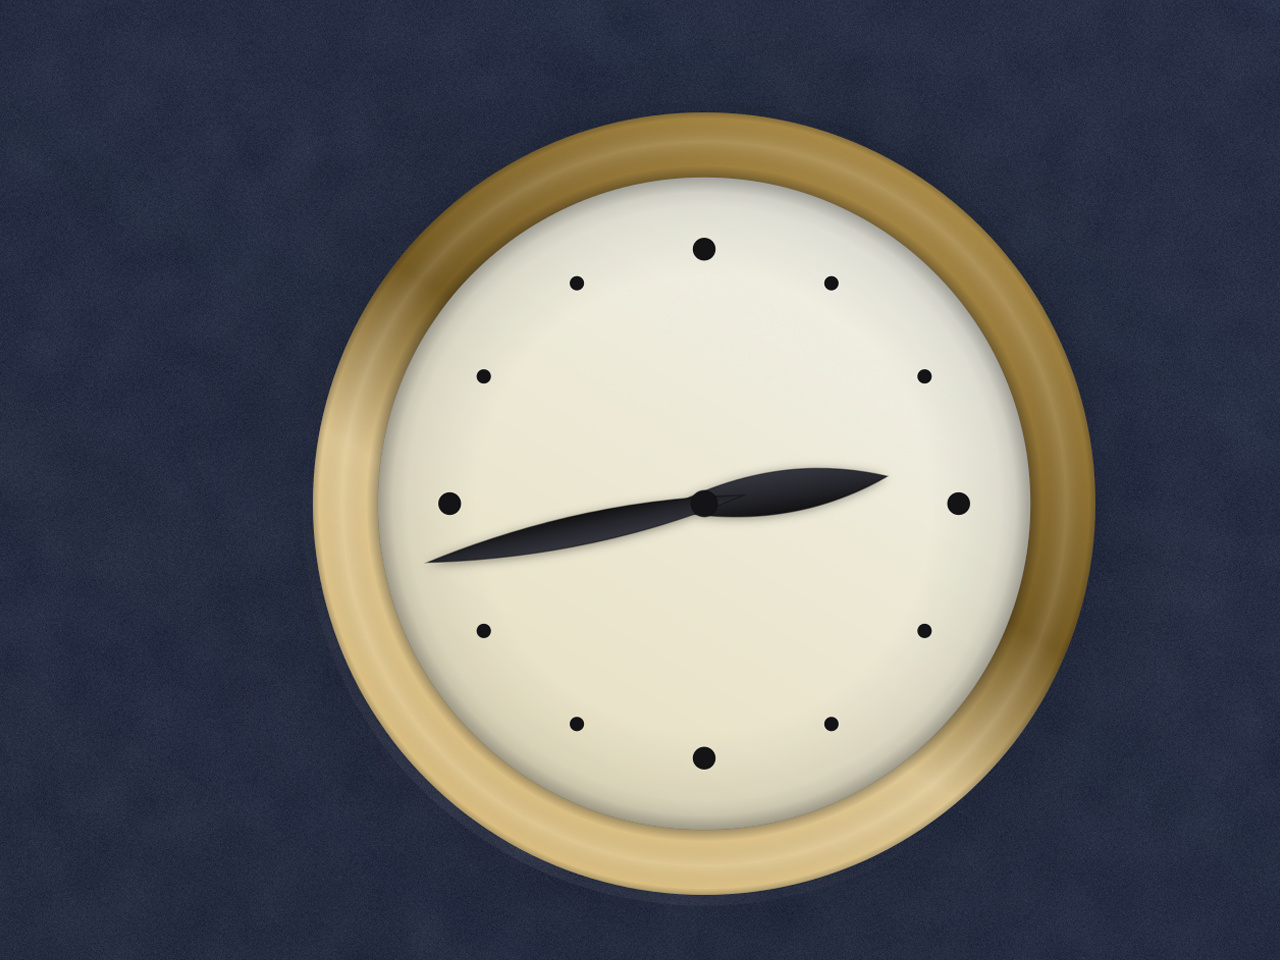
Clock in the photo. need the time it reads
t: 2:43
